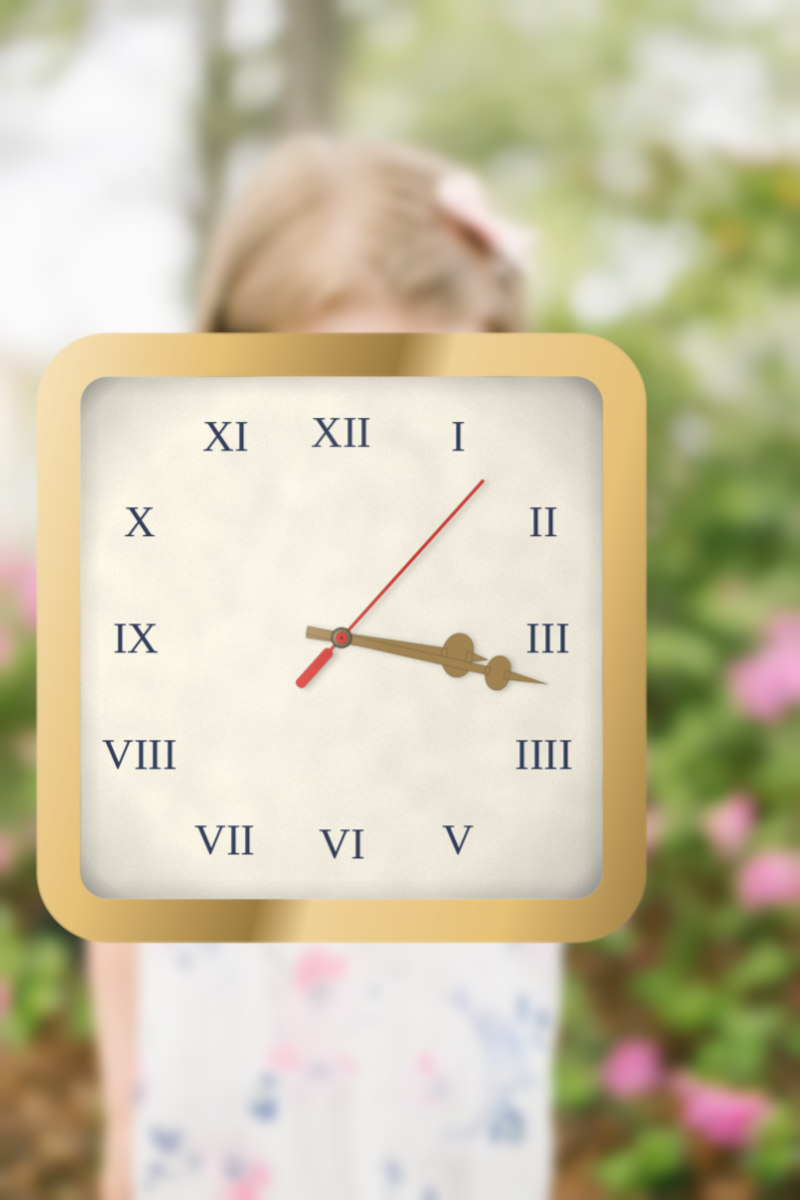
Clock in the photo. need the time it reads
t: 3:17:07
